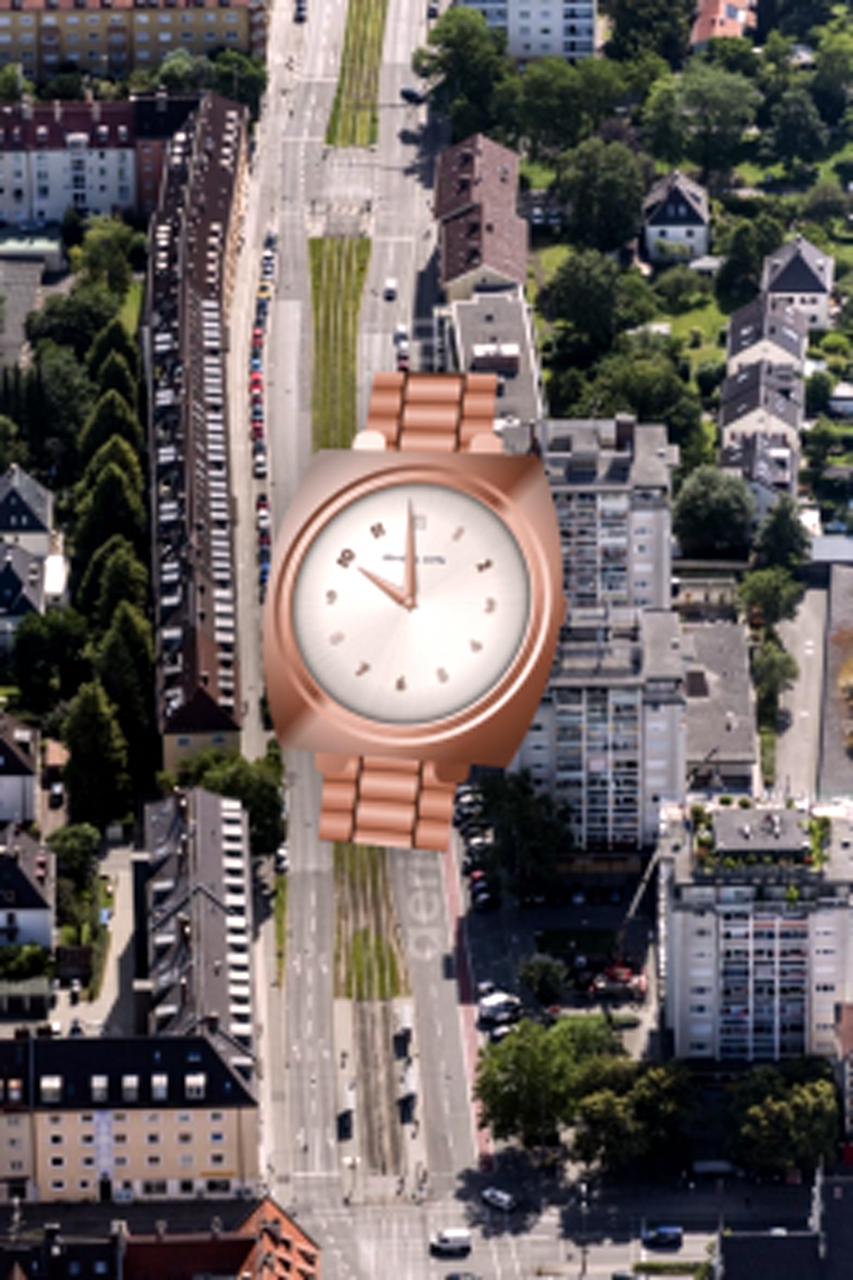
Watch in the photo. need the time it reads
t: 9:59
